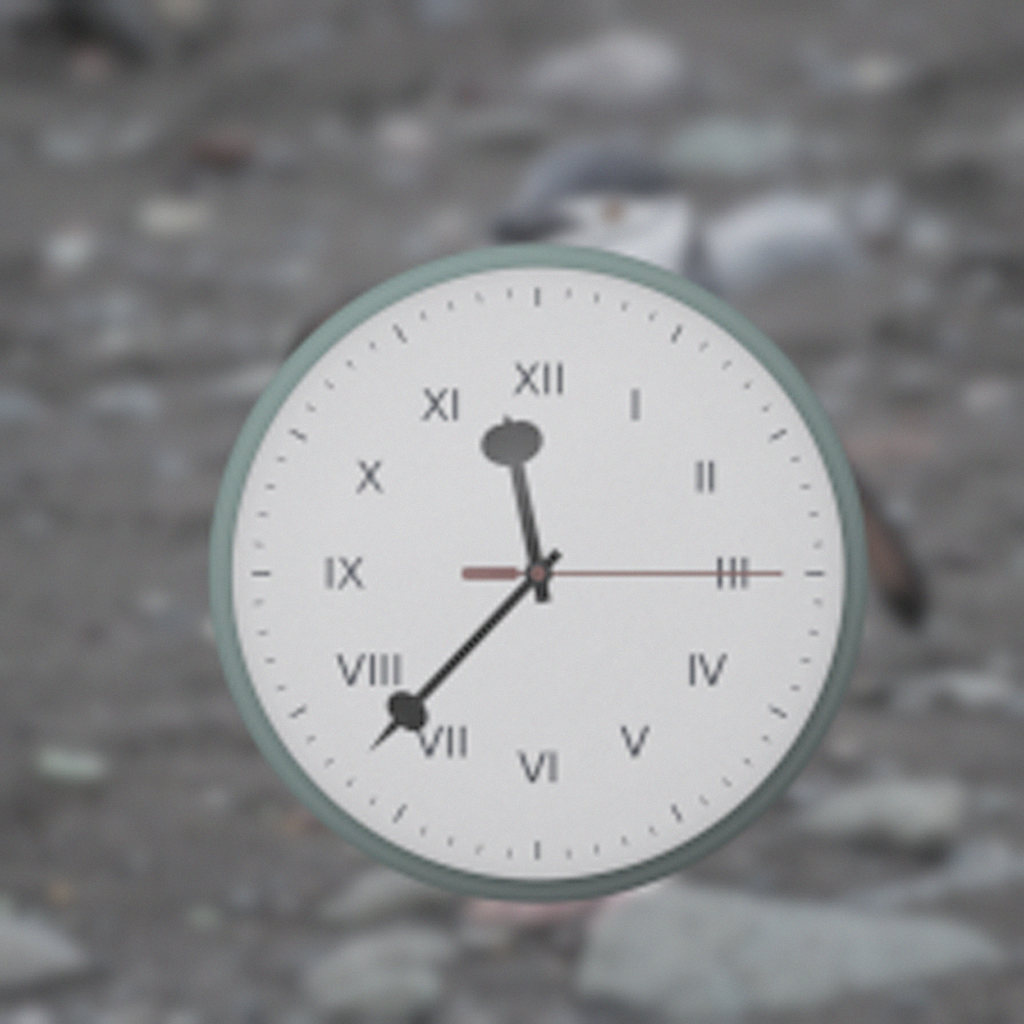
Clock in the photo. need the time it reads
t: 11:37:15
